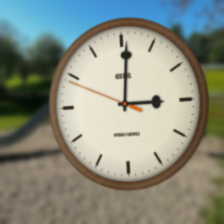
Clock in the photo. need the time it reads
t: 3:00:49
